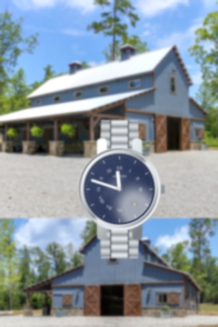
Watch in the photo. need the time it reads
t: 11:48
